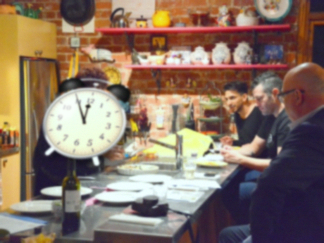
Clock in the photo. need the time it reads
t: 11:55
